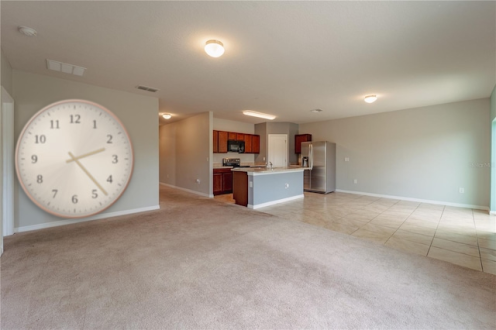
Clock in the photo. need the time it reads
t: 2:23
